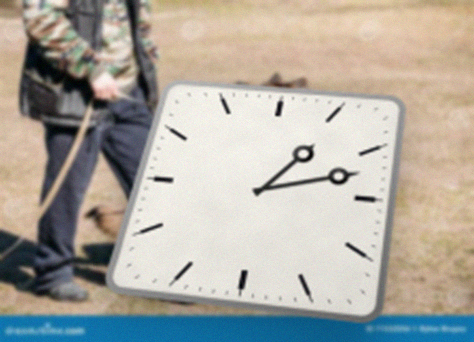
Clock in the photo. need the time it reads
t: 1:12
